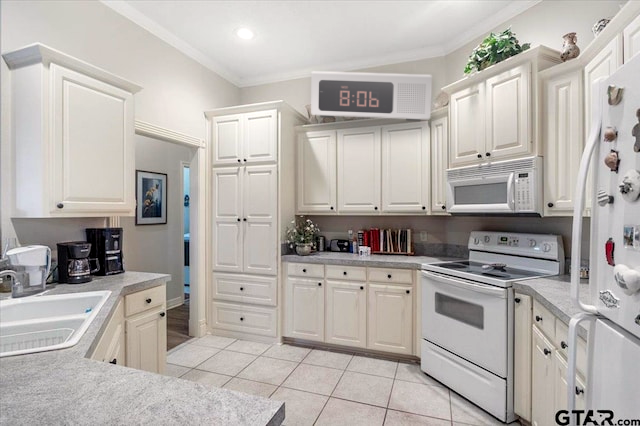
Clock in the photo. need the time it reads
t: 8:06
